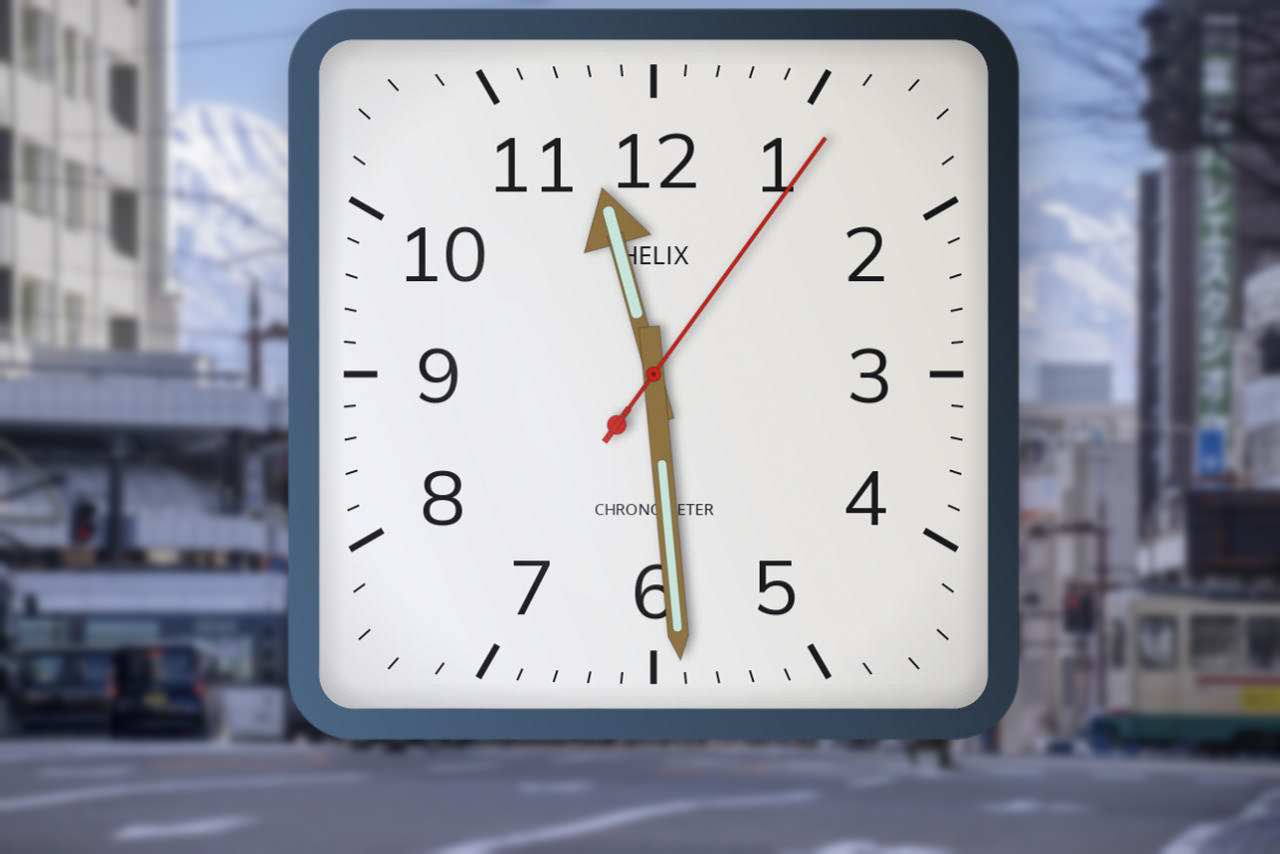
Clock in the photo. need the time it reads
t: 11:29:06
